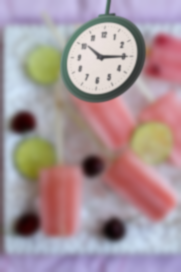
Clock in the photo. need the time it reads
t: 10:15
